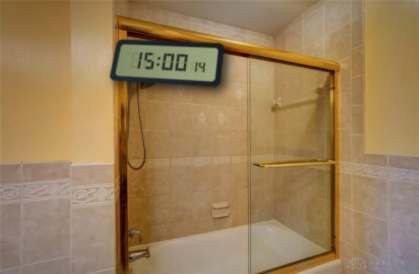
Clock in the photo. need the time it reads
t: 15:00:14
